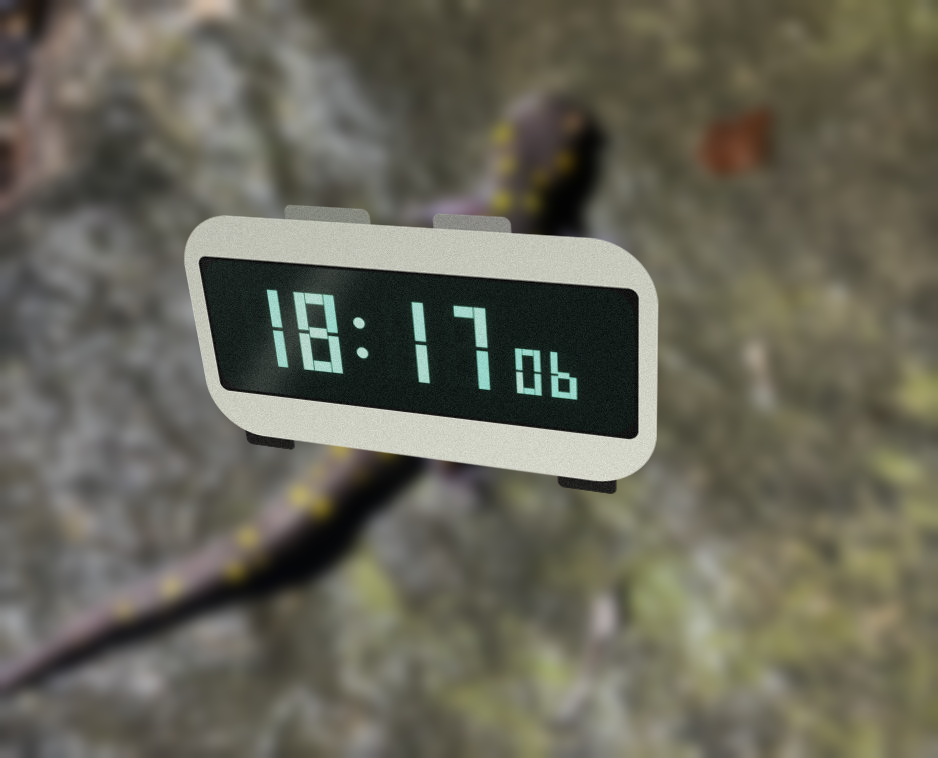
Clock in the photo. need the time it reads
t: 18:17:06
